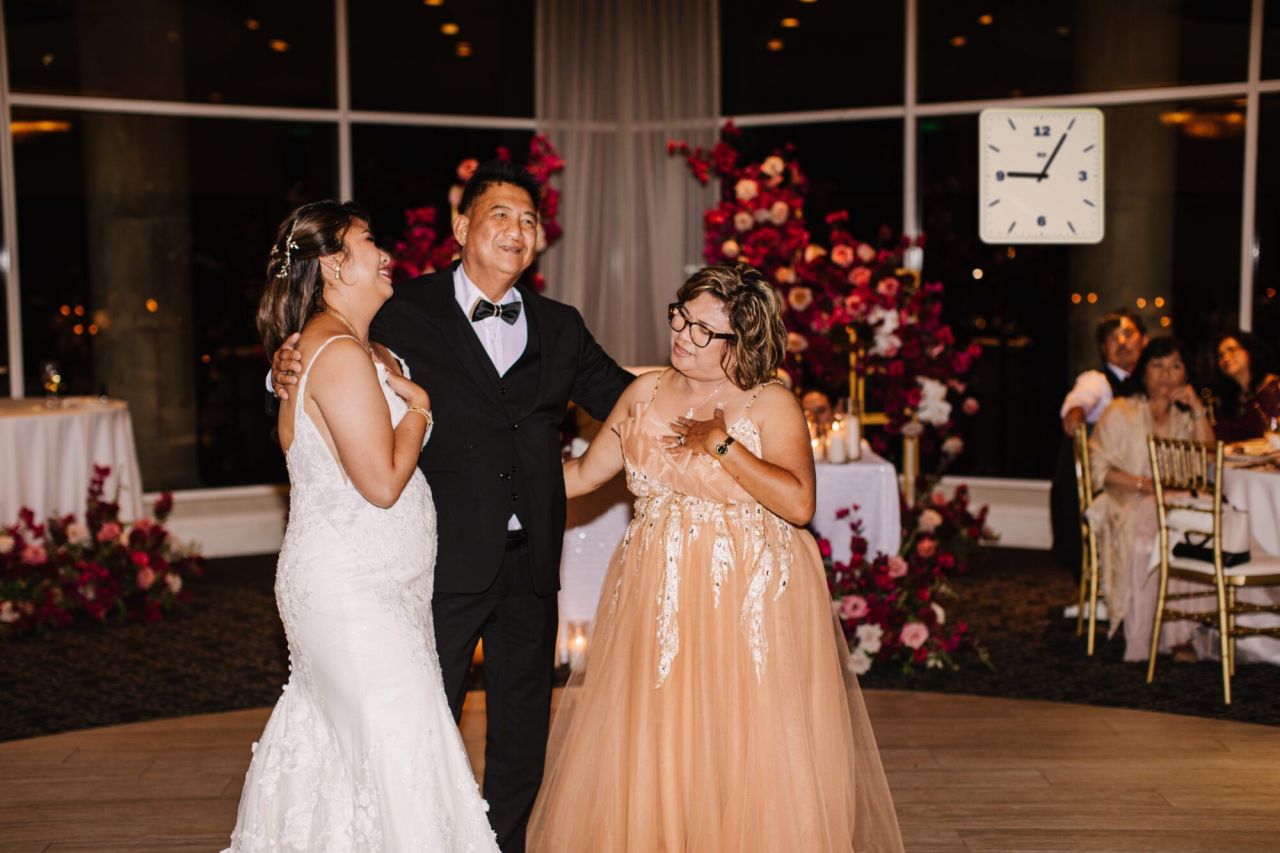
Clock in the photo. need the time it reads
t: 9:05
